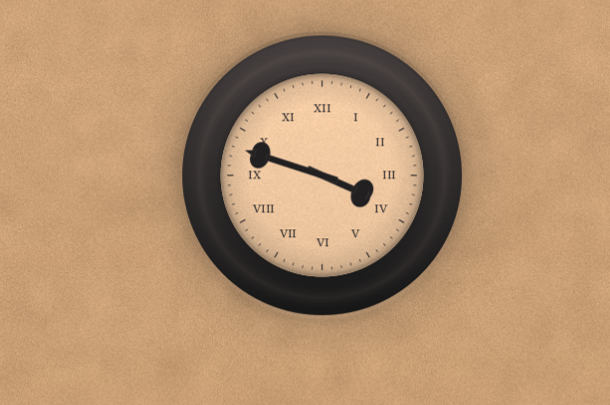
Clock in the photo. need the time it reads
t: 3:48
